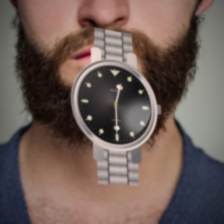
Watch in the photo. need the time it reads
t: 12:30
